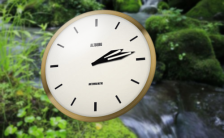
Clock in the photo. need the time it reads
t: 2:13
